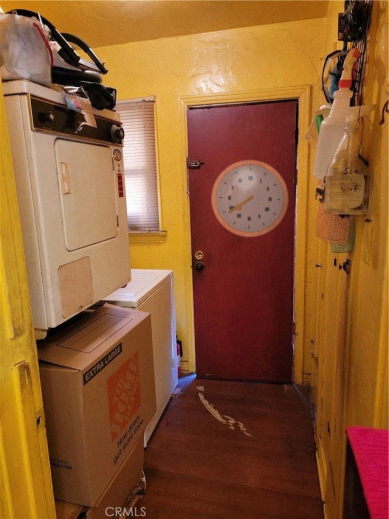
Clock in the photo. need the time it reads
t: 7:39
